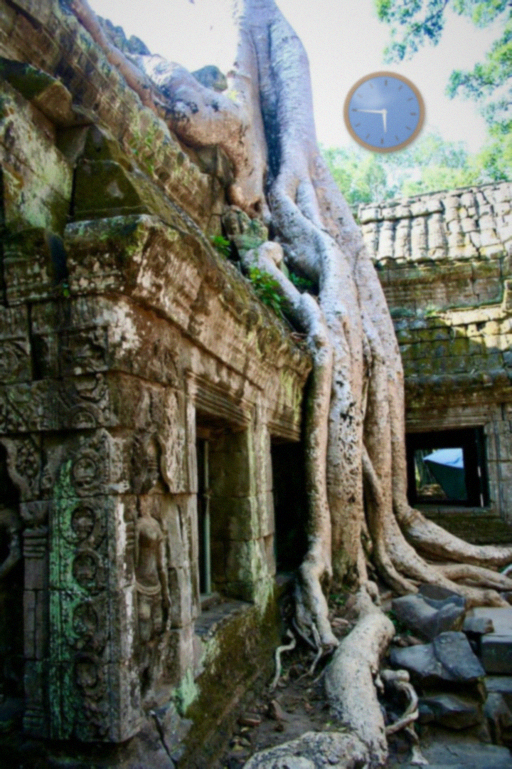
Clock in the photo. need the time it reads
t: 5:45
